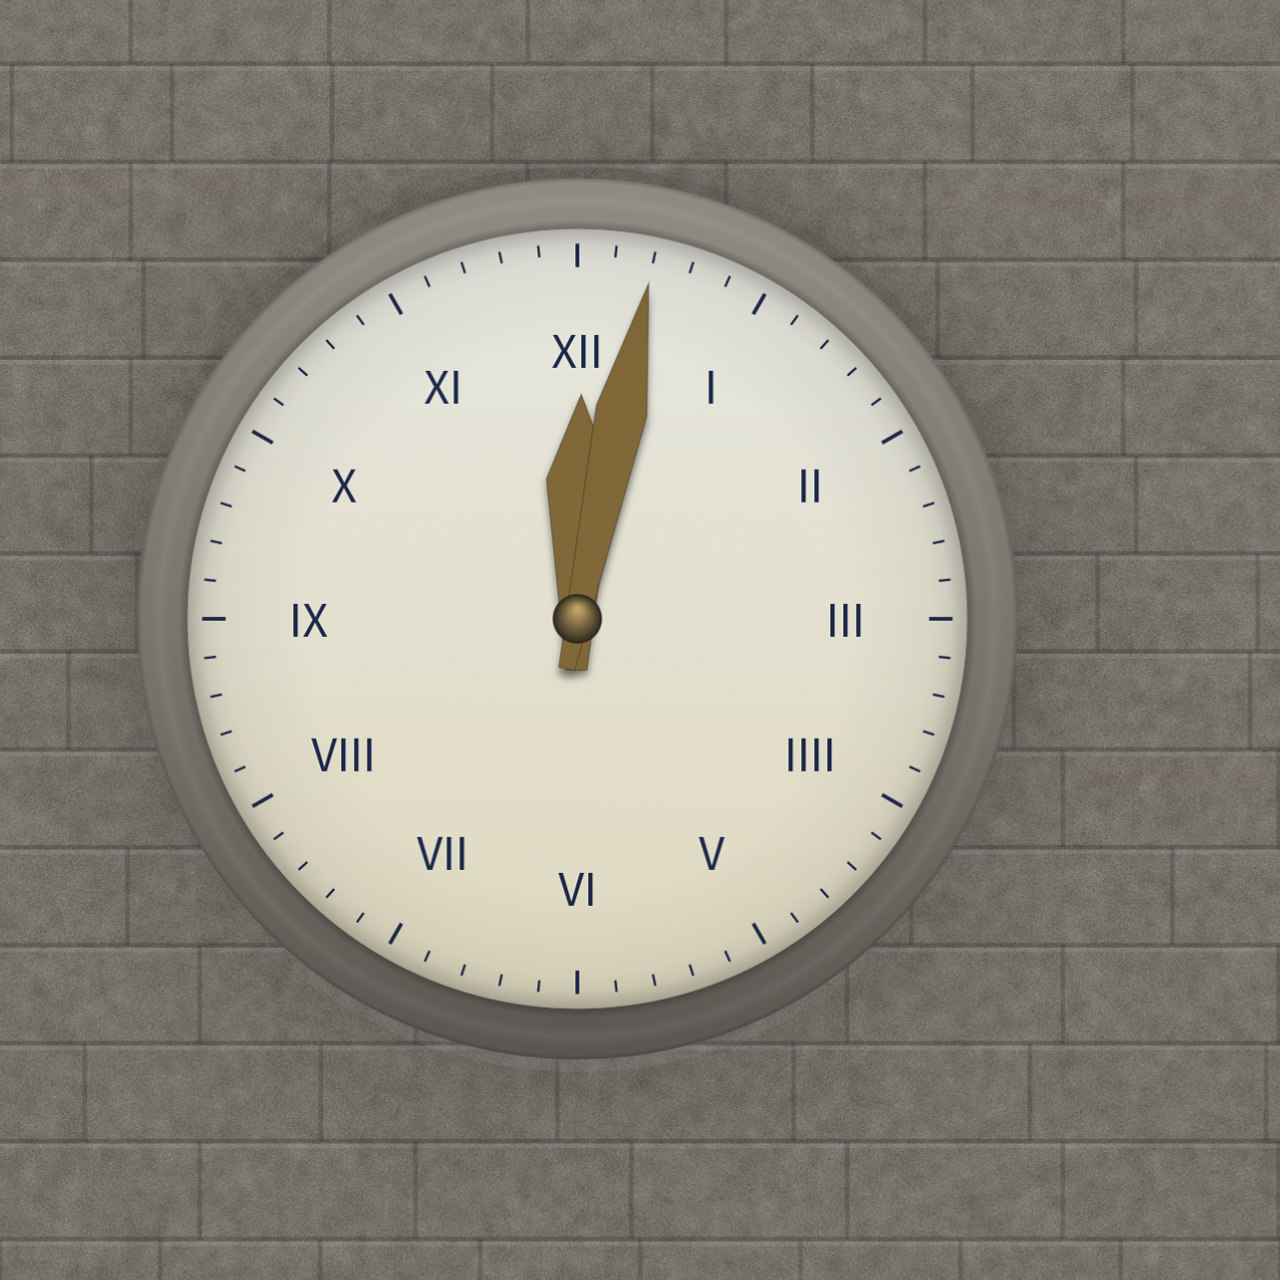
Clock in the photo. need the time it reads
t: 12:02
